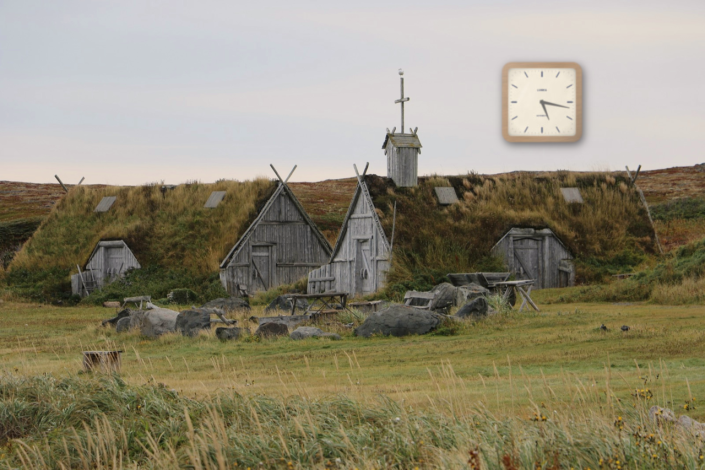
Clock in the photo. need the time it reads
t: 5:17
